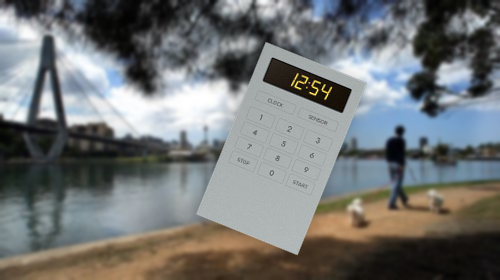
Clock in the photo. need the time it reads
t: 12:54
